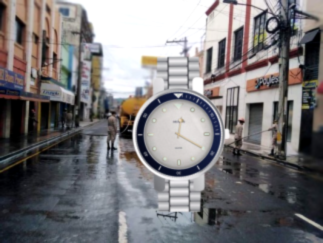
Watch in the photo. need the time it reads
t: 12:20
